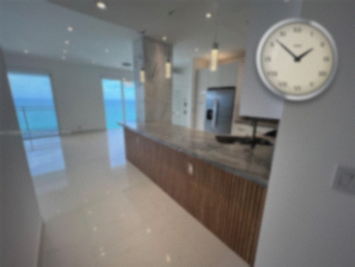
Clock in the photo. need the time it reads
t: 1:52
